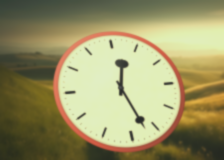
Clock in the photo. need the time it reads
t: 12:27
